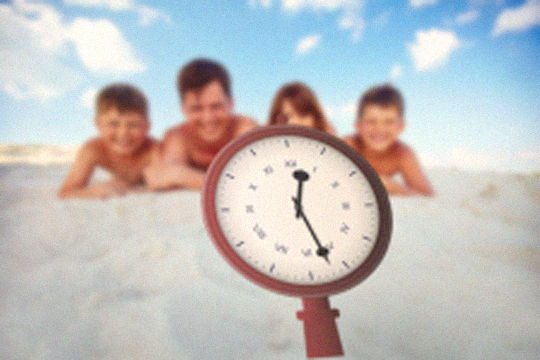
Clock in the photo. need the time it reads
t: 12:27
